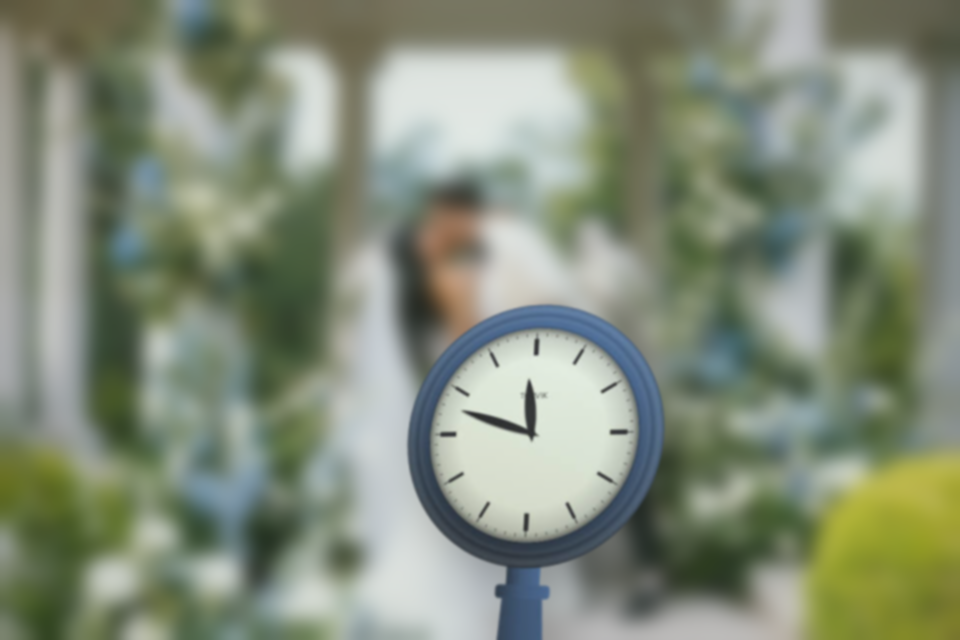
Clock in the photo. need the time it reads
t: 11:48
